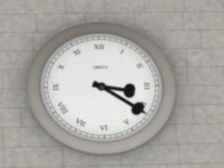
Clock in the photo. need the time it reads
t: 3:21
